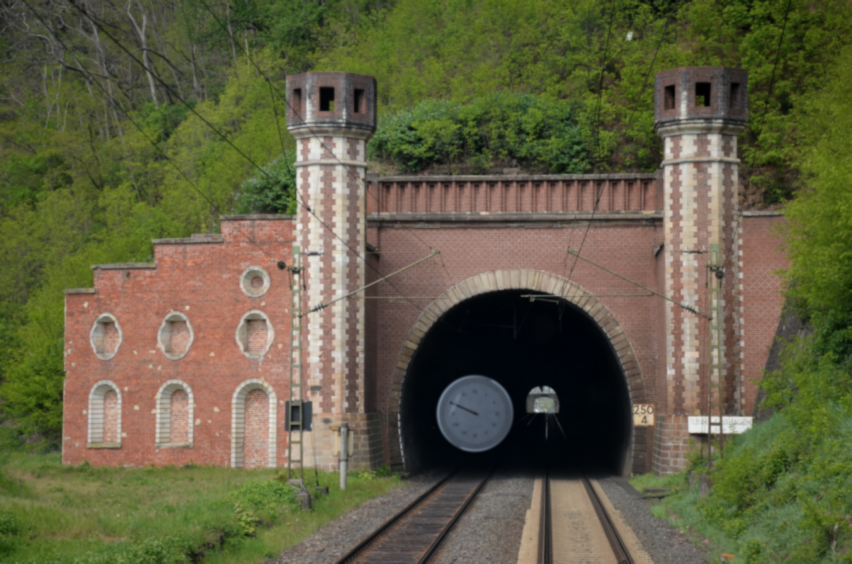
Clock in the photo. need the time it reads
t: 9:49
